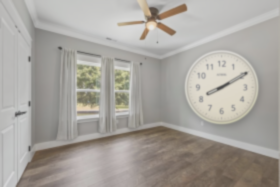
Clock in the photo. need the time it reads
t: 8:10
